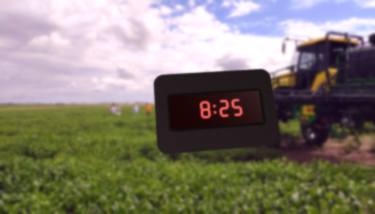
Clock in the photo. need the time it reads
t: 8:25
